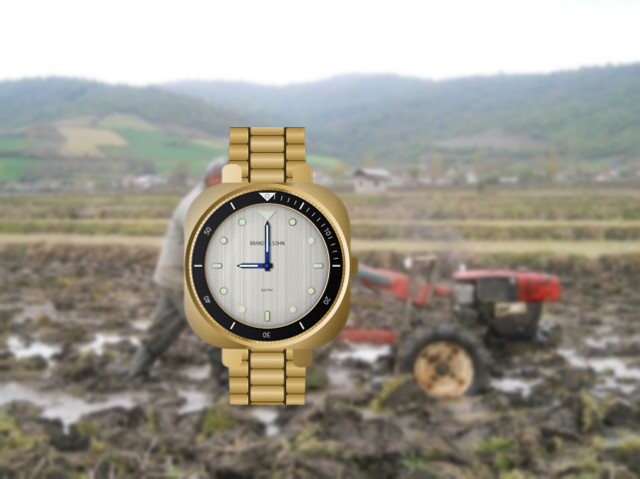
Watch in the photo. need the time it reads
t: 9:00
